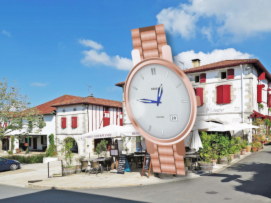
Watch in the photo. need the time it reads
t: 12:46
